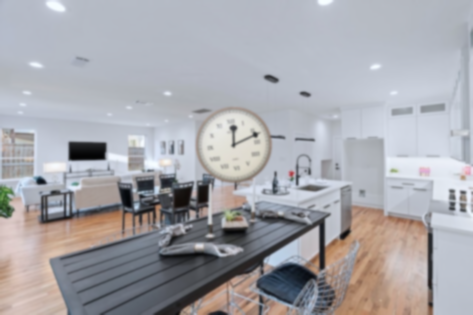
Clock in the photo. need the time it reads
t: 12:12
